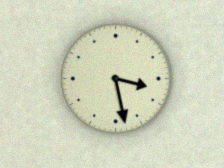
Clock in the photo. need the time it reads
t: 3:28
